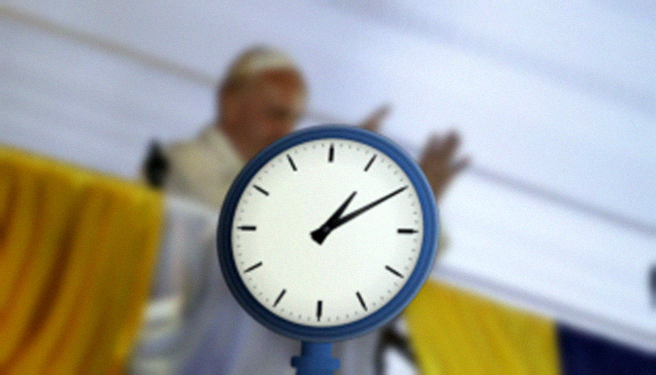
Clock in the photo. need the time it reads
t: 1:10
